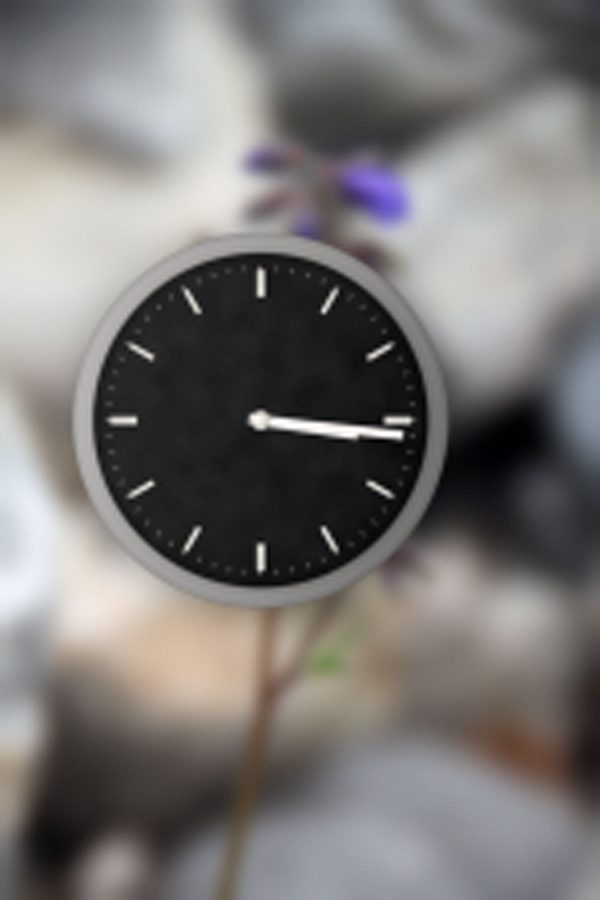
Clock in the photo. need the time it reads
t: 3:16
